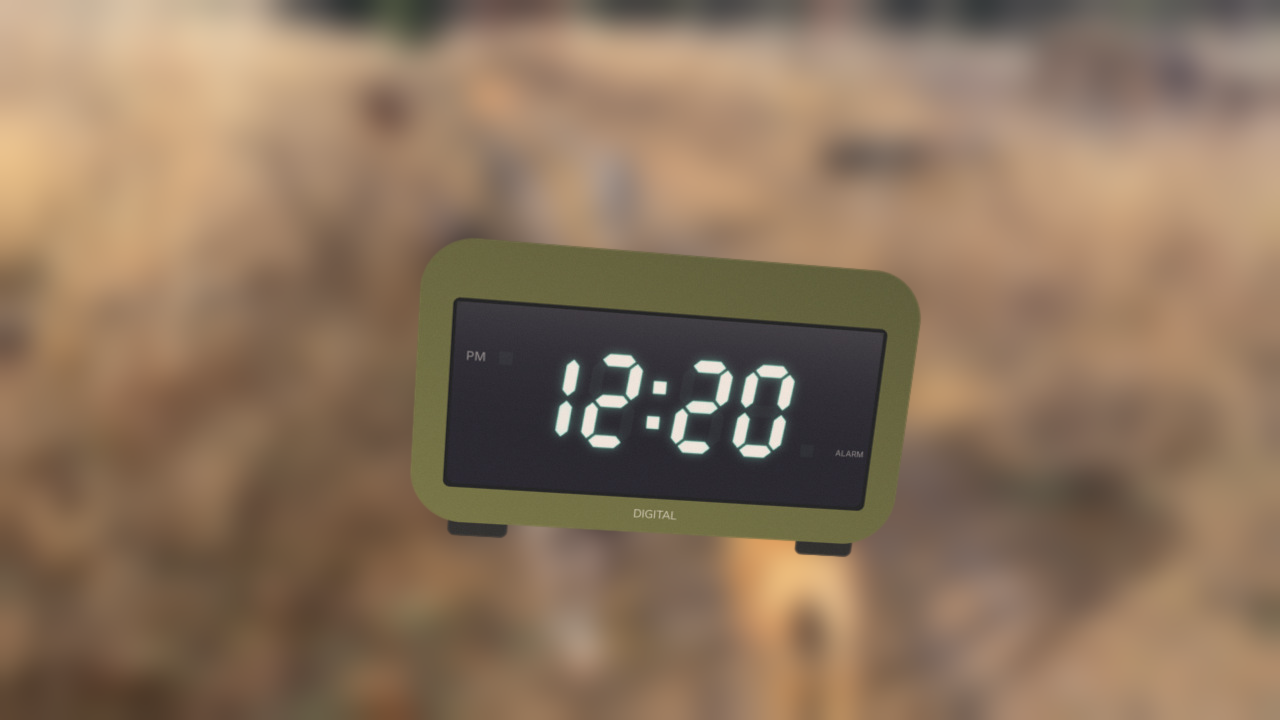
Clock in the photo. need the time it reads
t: 12:20
